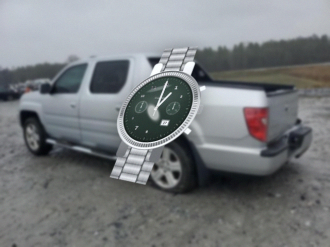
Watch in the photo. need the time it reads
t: 1:00
